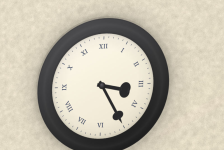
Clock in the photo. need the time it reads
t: 3:25
